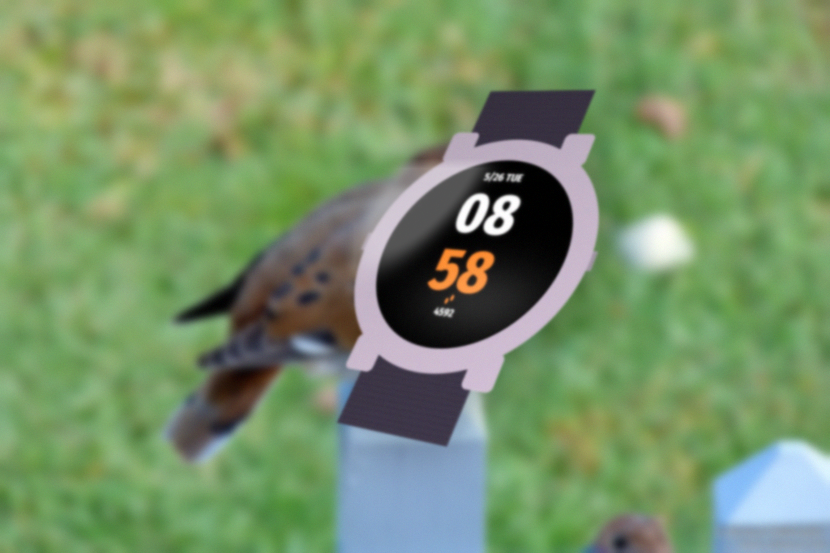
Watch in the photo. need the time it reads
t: 8:58
